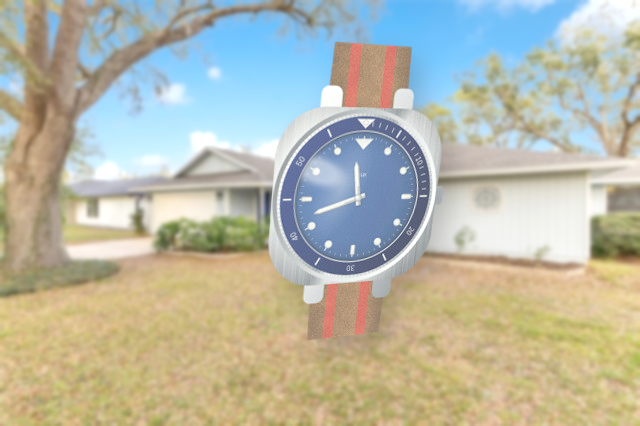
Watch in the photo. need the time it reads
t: 11:42
